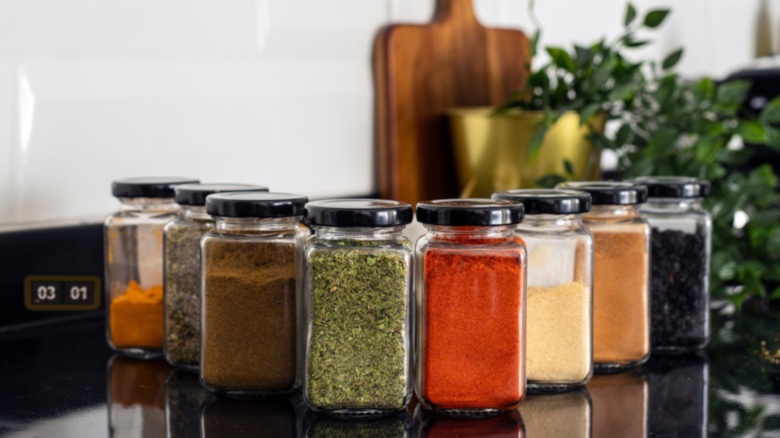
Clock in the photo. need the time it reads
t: 3:01
